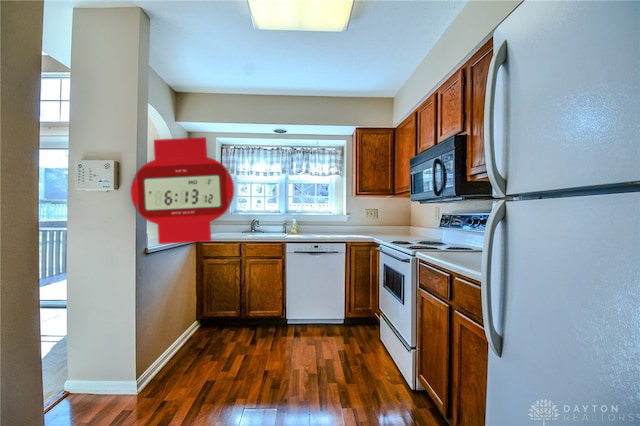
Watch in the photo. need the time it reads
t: 6:13:12
